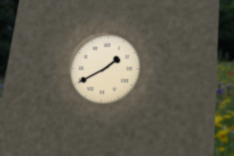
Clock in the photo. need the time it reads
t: 1:40
